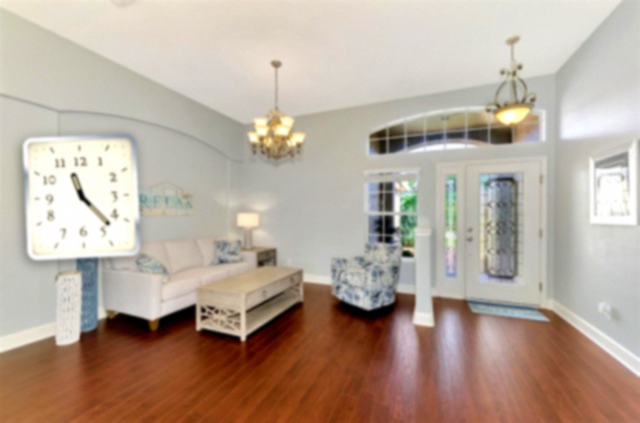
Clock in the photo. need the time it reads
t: 11:23
